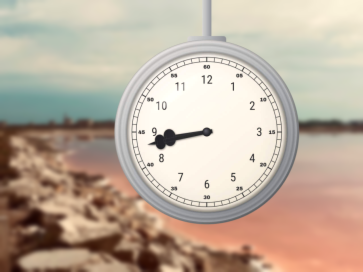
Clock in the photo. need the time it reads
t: 8:43
